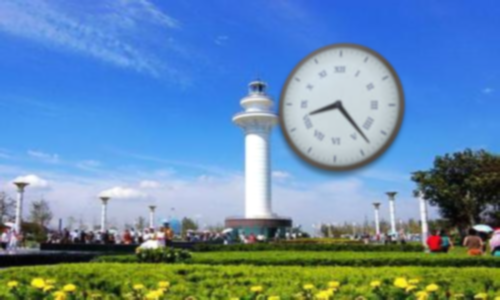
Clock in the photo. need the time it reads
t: 8:23
